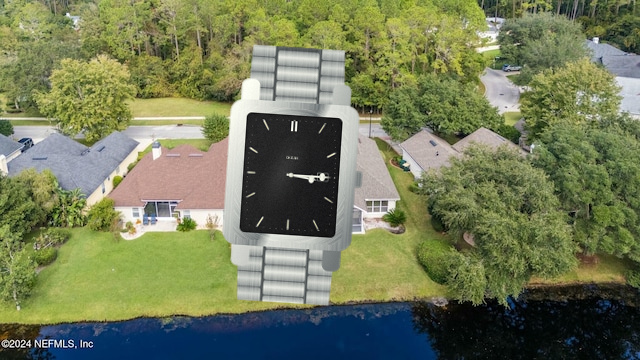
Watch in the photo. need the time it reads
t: 3:15
